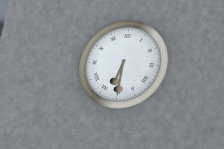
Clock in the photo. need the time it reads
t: 6:30
